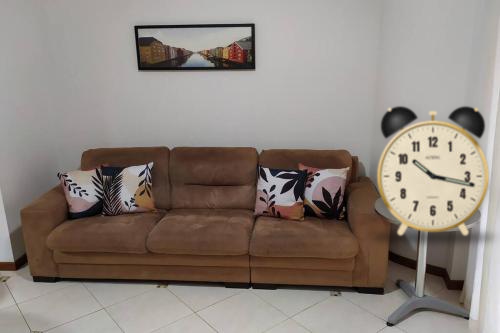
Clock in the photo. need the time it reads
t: 10:17
